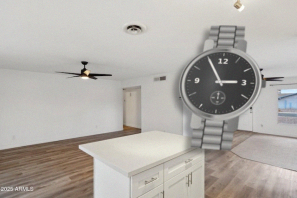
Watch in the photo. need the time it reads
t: 2:55
